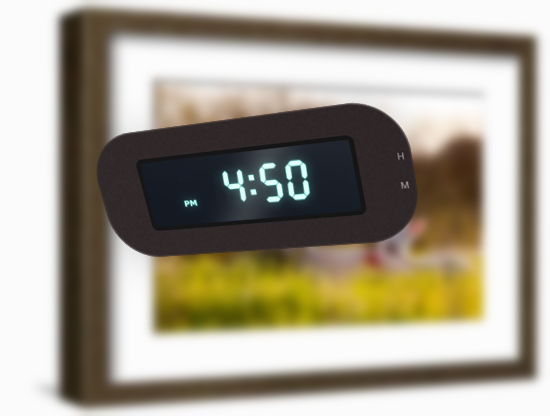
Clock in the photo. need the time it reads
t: 4:50
